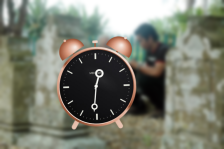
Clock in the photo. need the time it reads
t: 12:31
